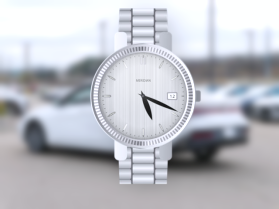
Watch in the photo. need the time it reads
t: 5:19
